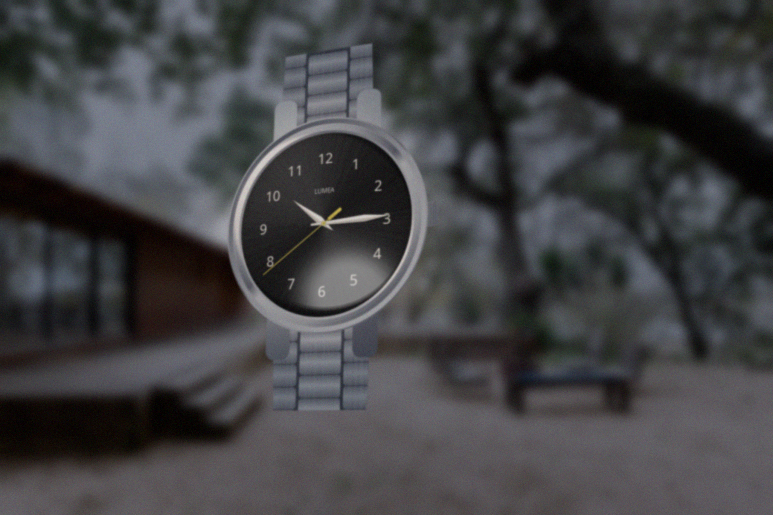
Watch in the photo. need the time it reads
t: 10:14:39
